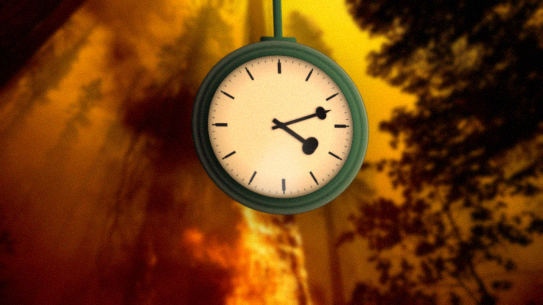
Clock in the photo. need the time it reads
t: 4:12
